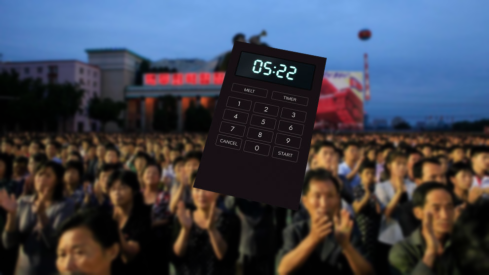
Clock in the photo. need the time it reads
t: 5:22
